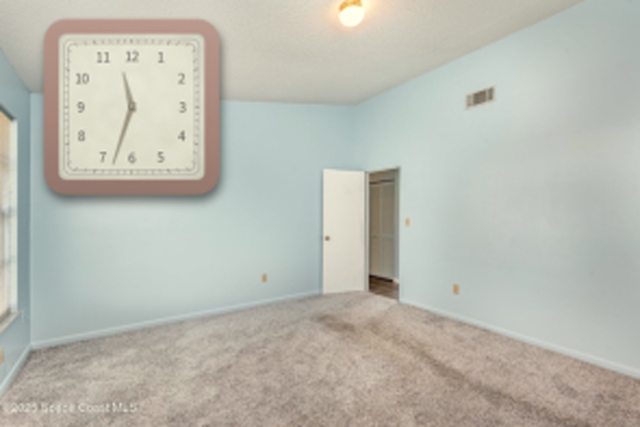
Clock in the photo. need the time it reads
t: 11:33
